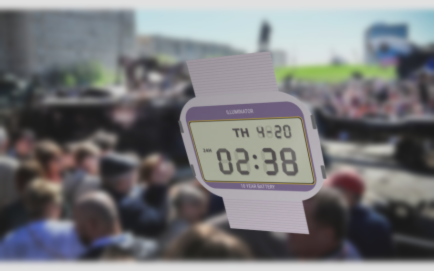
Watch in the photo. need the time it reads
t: 2:38
